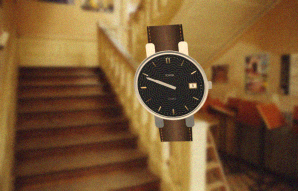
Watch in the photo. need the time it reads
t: 9:49
